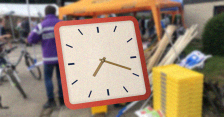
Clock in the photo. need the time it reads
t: 7:19
